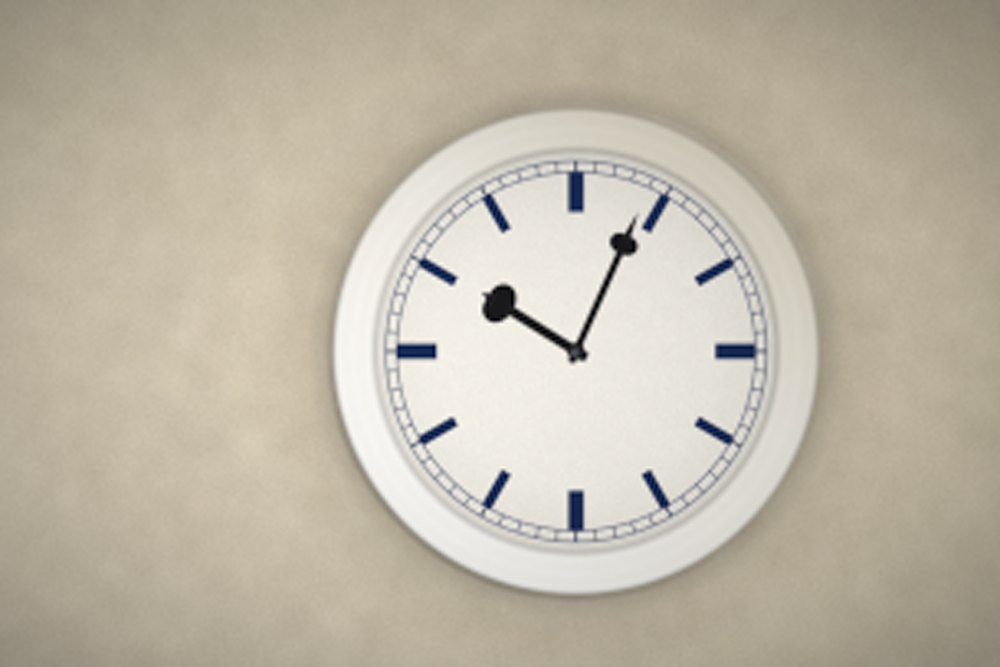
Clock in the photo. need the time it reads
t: 10:04
